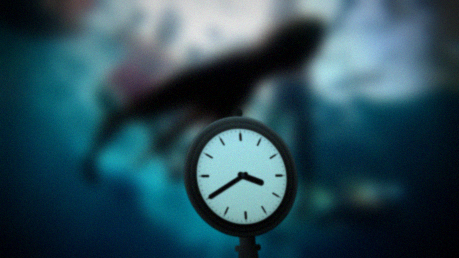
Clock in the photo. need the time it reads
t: 3:40
